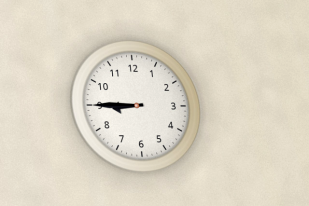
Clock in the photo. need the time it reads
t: 8:45
